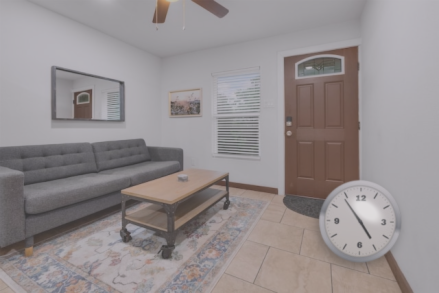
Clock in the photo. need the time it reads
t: 4:54
